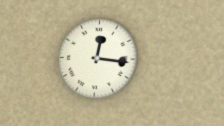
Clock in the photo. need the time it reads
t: 12:16
